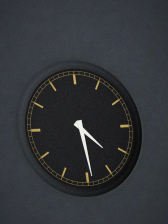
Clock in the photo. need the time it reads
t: 4:29
